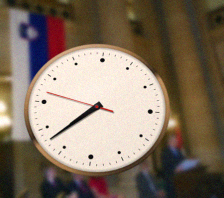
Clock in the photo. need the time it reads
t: 7:37:47
